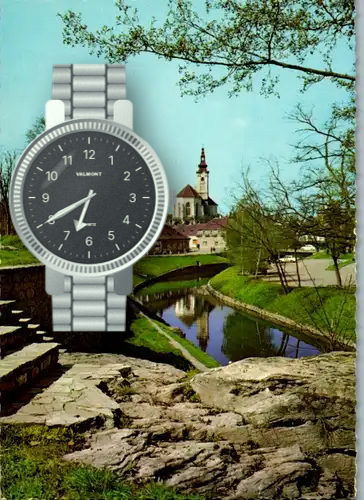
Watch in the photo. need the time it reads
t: 6:40
